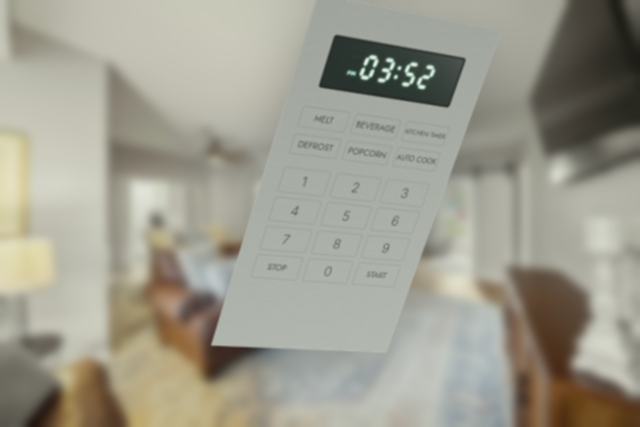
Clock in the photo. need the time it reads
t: 3:52
